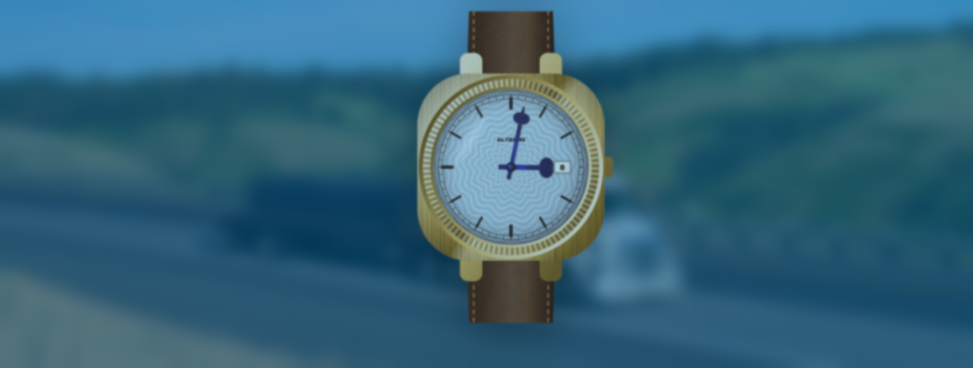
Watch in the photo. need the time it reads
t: 3:02
